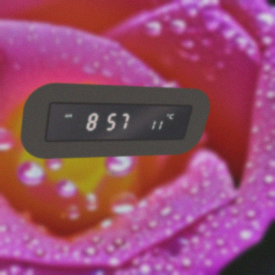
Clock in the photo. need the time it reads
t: 8:57
